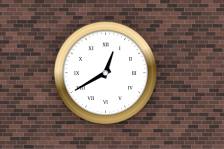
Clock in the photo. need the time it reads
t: 12:40
